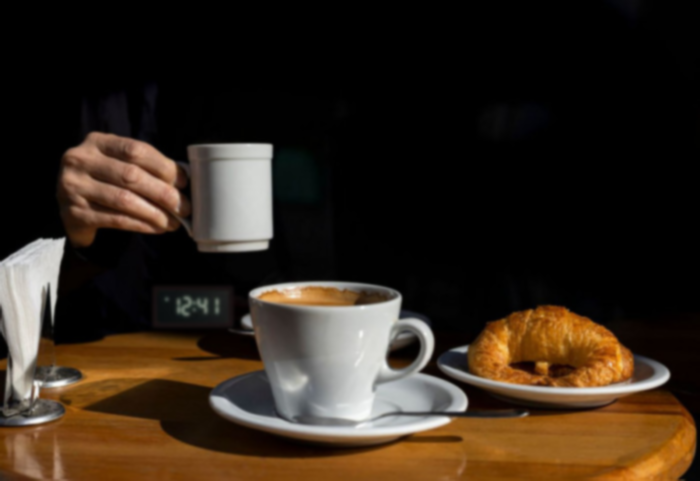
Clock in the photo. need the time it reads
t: 12:41
